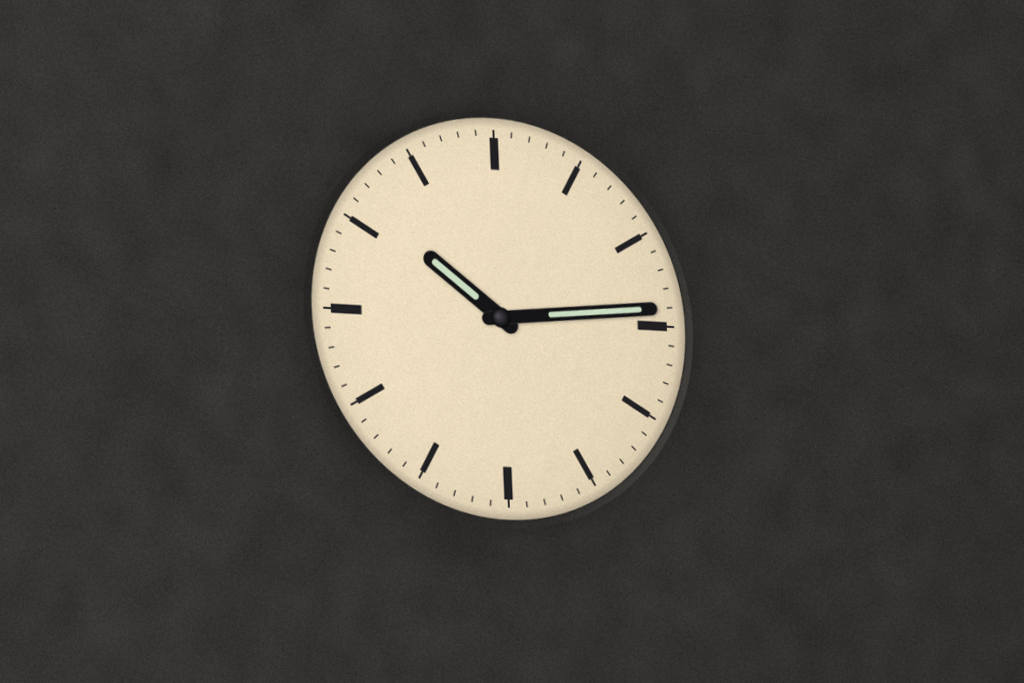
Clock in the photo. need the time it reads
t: 10:14
